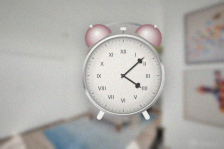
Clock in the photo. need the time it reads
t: 4:08
